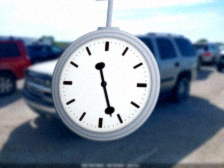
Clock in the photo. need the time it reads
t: 11:27
